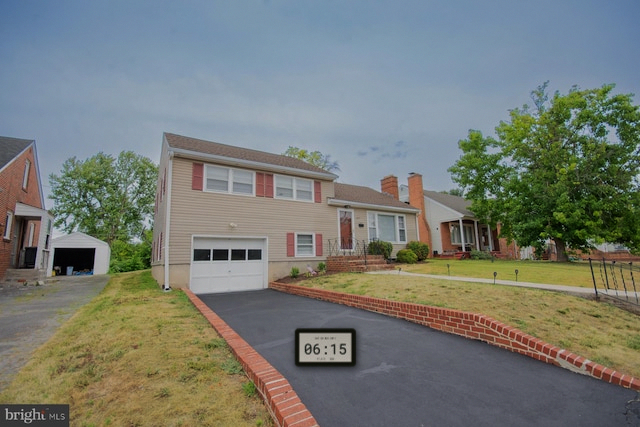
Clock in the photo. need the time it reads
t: 6:15
